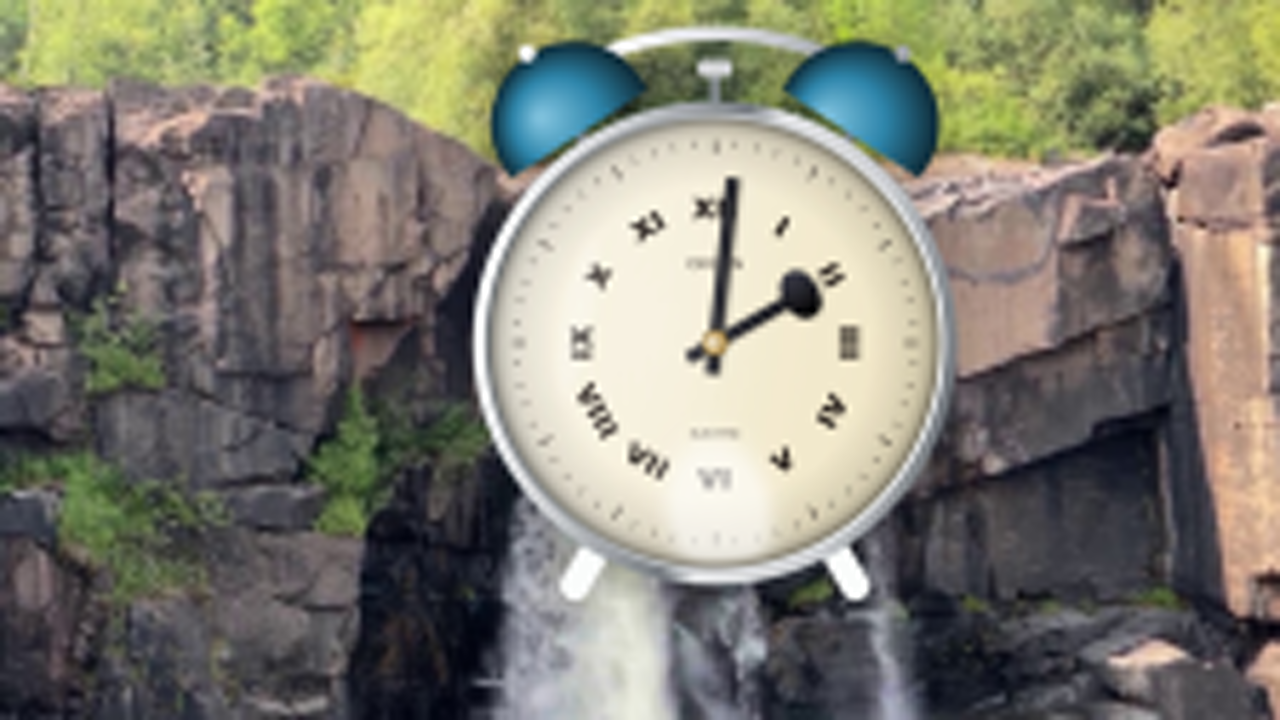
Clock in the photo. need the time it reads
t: 2:01
